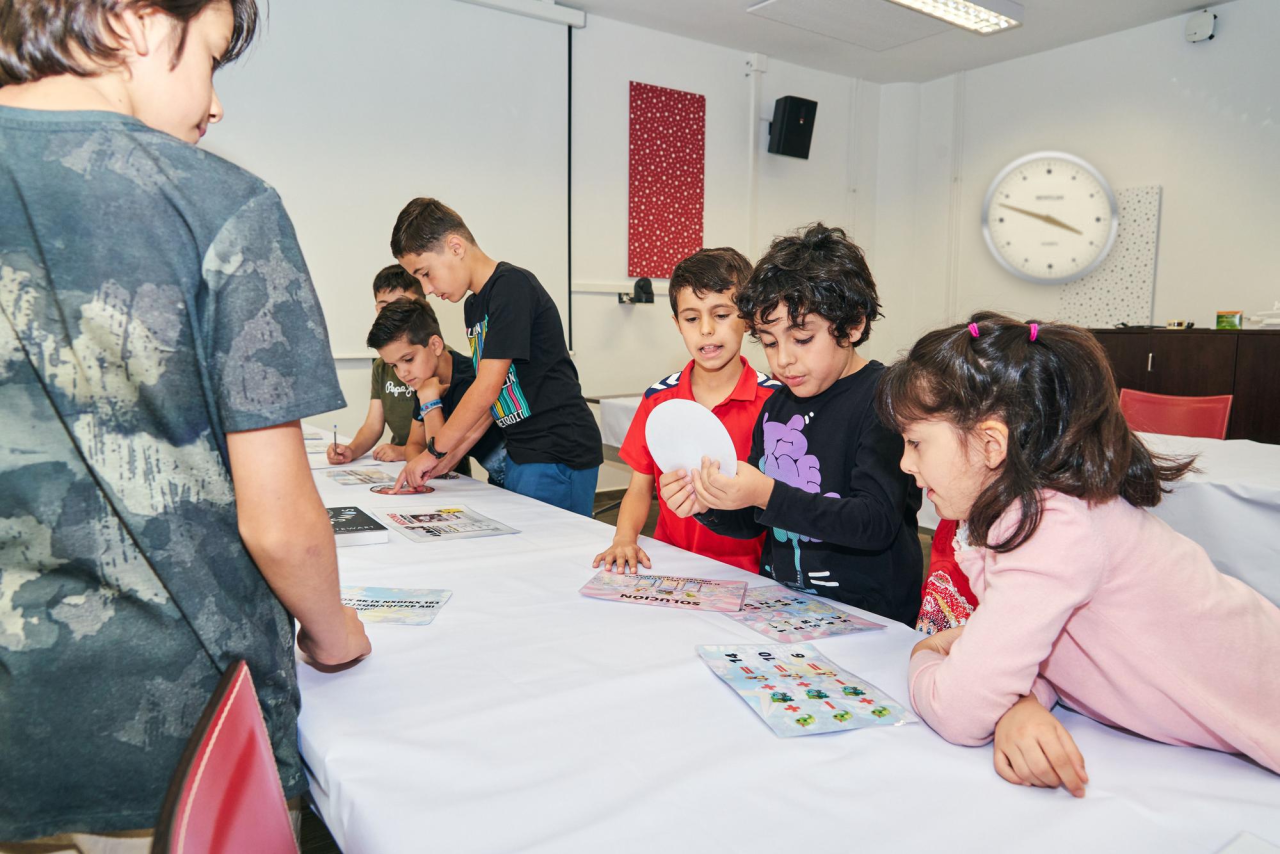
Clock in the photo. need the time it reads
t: 3:48
